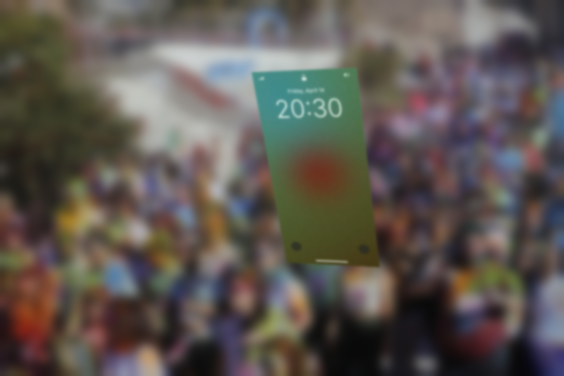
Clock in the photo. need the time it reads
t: 20:30
